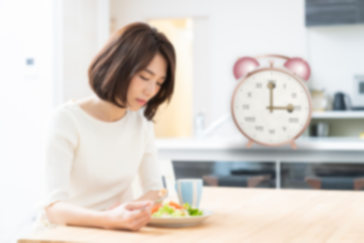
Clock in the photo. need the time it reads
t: 3:00
